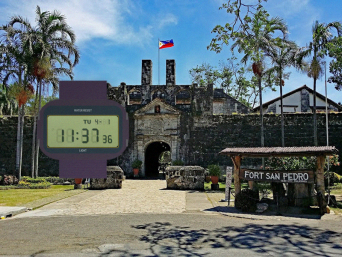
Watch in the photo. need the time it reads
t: 11:37:36
